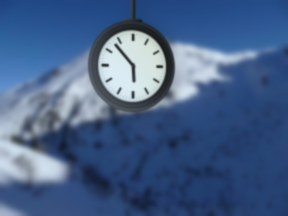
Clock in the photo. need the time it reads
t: 5:53
